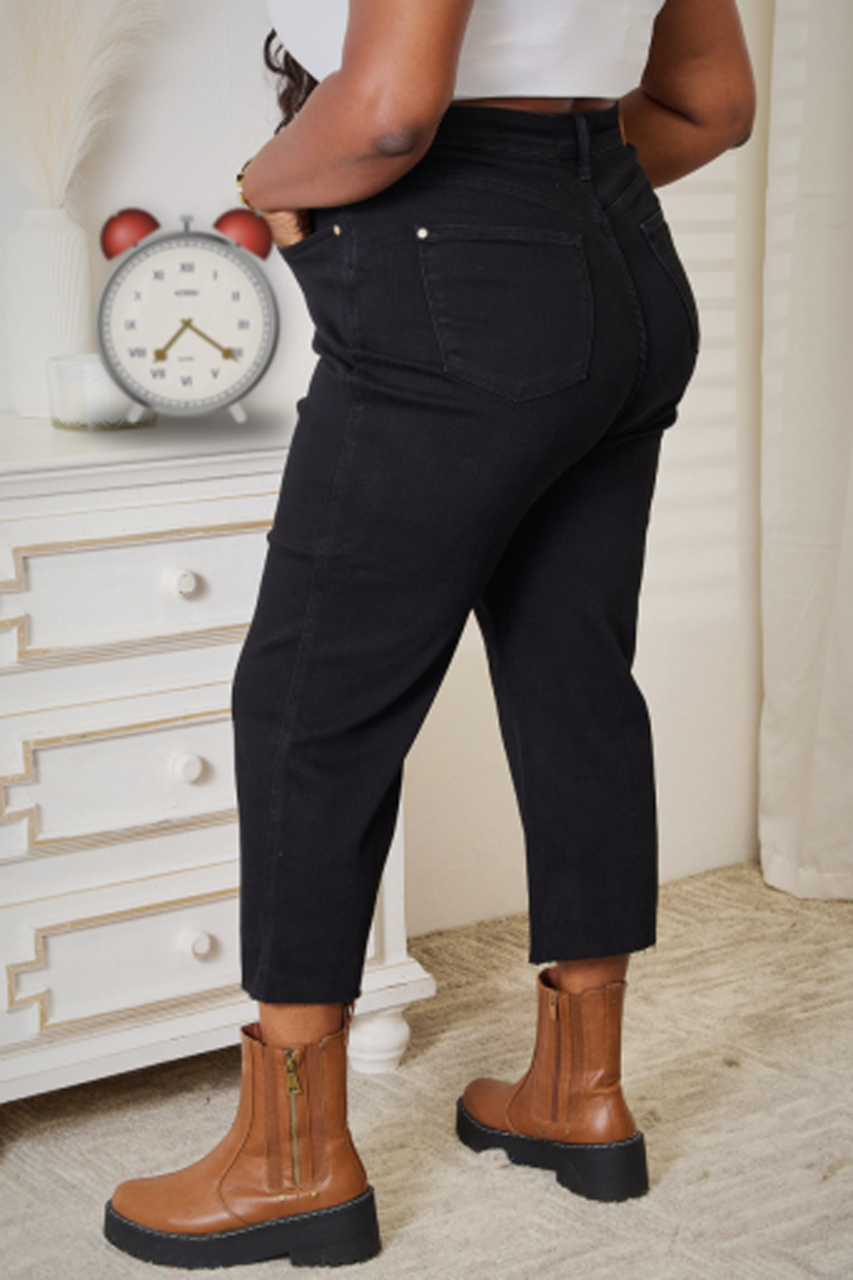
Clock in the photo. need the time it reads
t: 7:21
